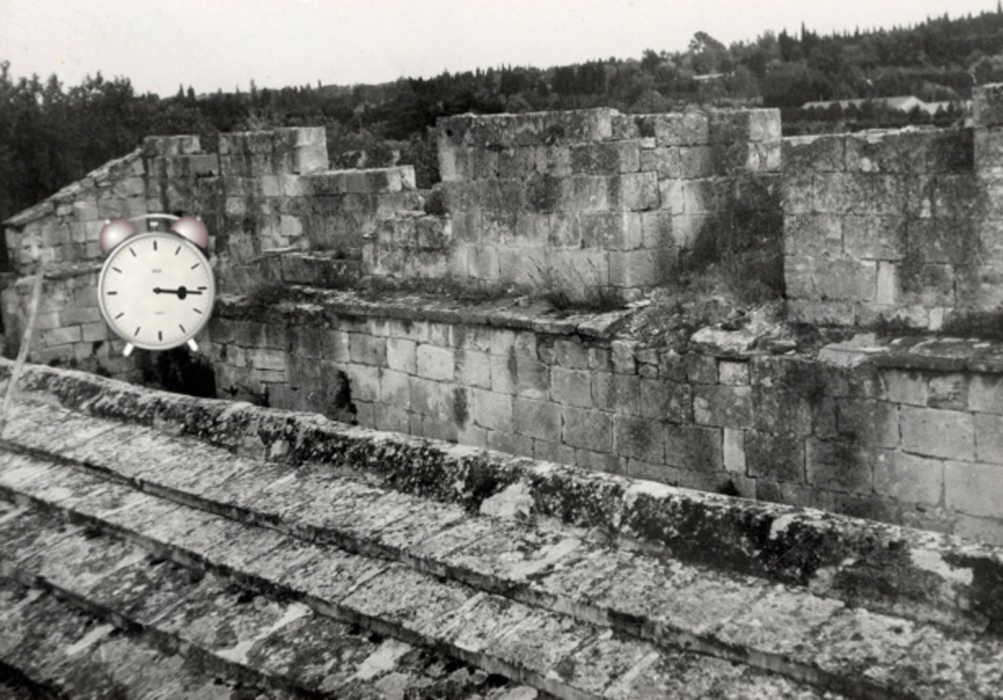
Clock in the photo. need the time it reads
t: 3:16
